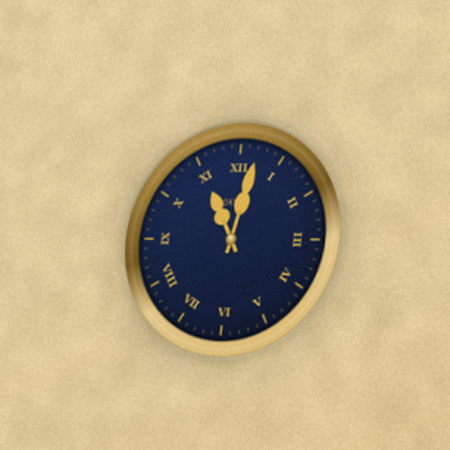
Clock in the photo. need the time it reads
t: 11:02
